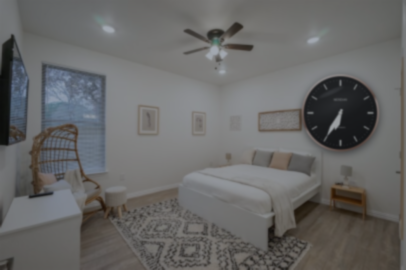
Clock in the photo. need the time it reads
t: 6:35
